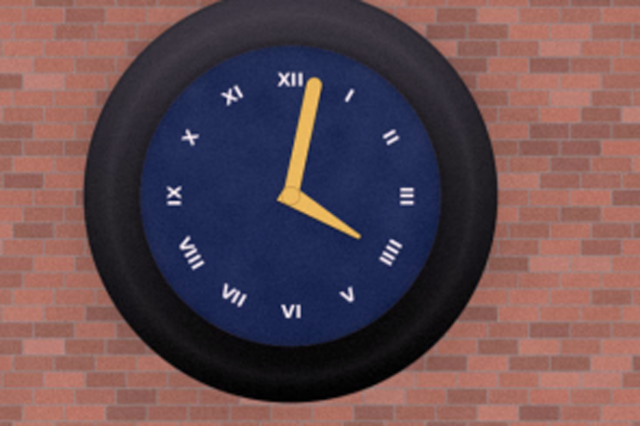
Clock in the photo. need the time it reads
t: 4:02
